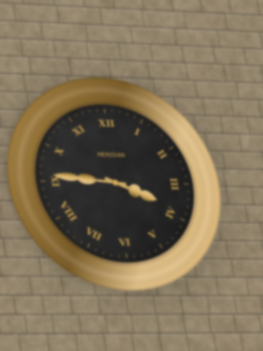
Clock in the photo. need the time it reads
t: 3:46
